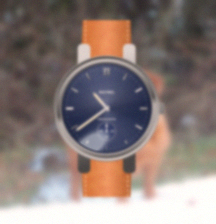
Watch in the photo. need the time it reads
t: 10:39
